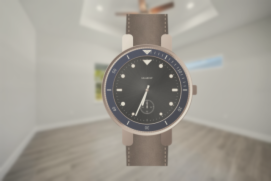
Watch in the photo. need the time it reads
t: 6:34
